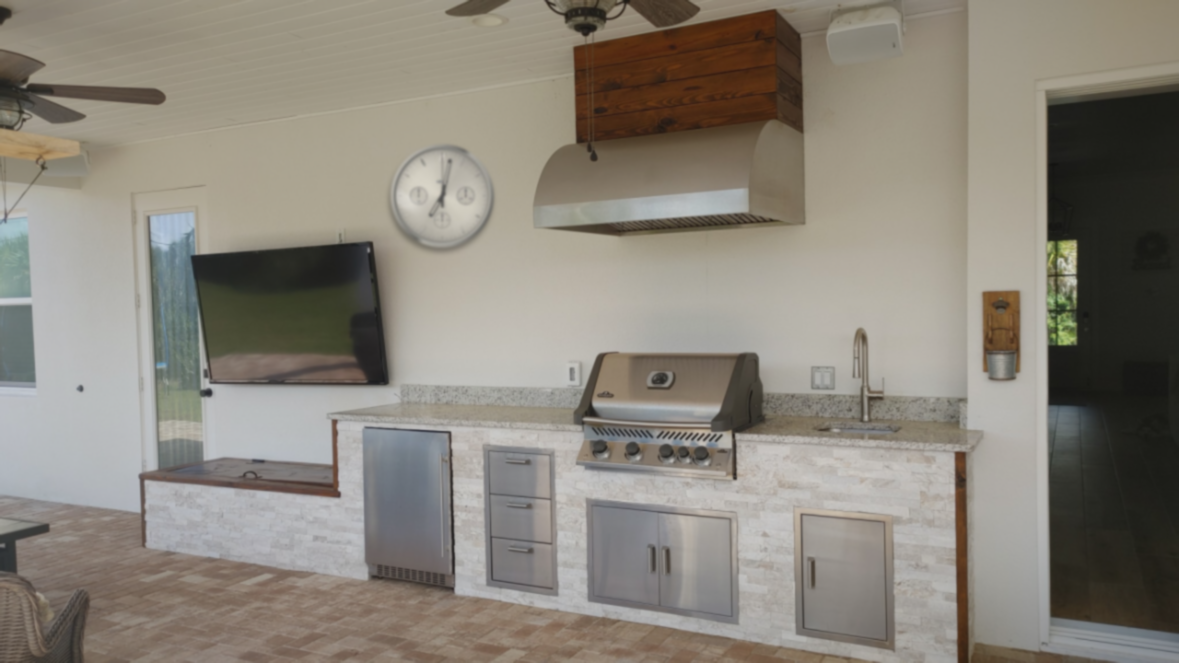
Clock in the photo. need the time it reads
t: 7:02
